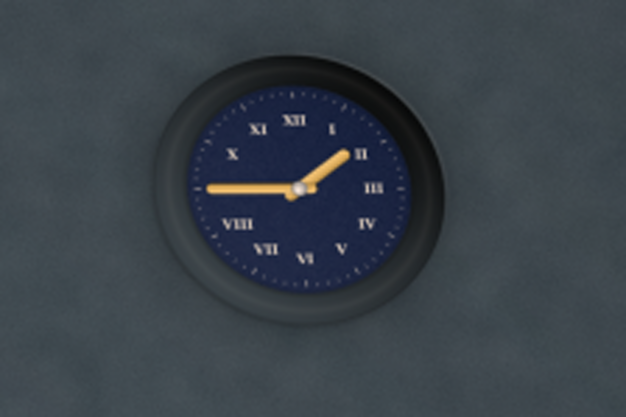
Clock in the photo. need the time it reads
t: 1:45
